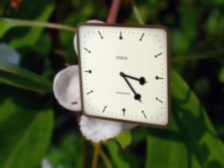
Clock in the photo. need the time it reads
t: 3:24
